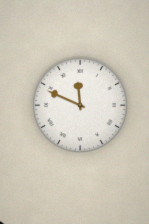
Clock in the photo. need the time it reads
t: 11:49
